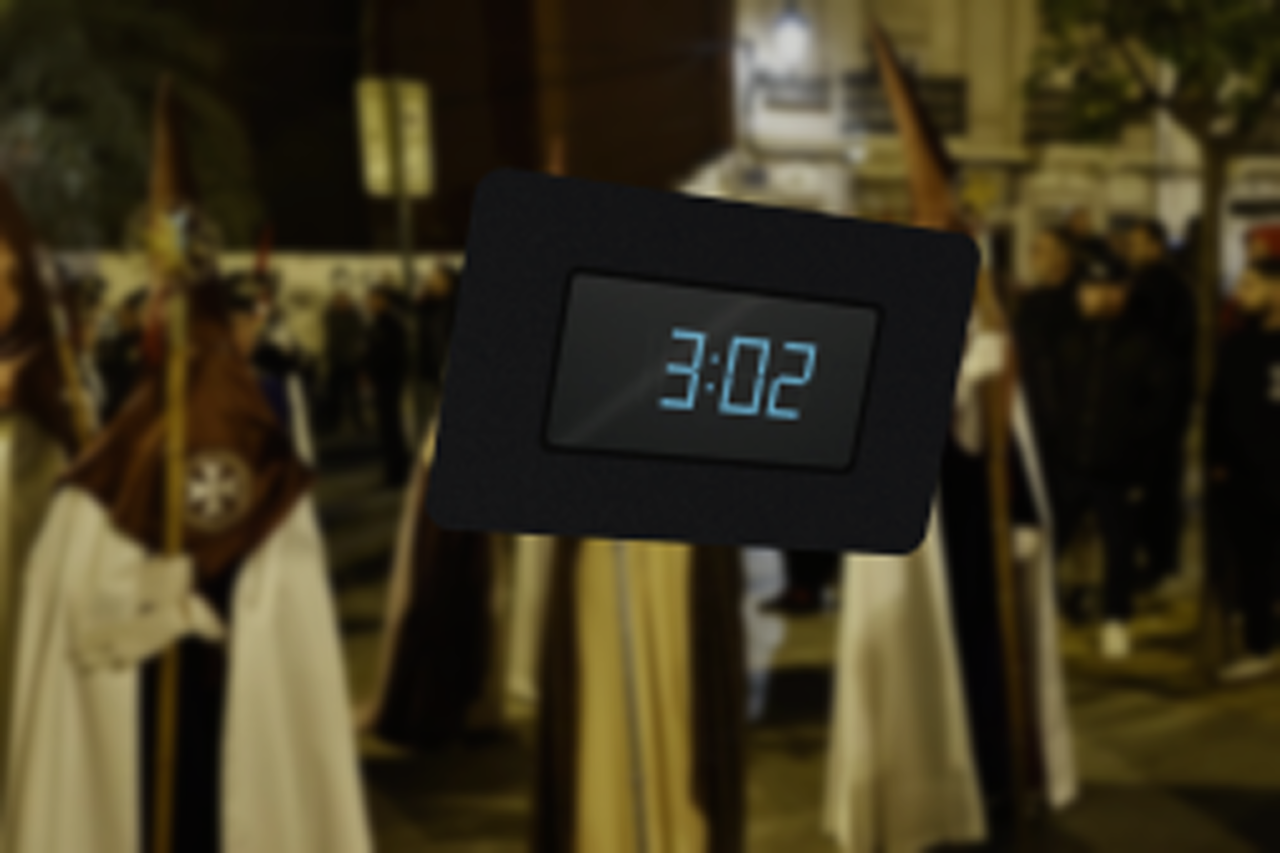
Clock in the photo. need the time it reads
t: 3:02
